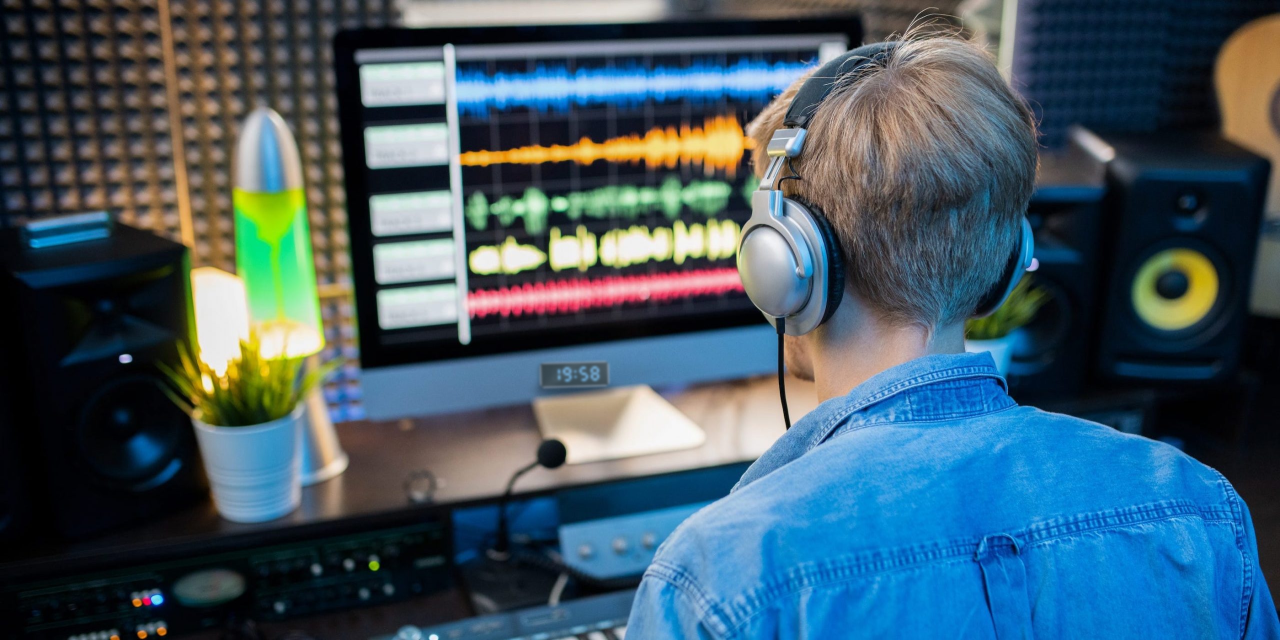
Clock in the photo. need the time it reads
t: 19:58
